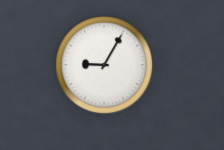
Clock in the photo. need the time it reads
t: 9:05
